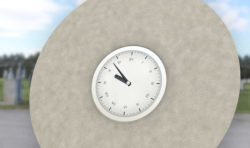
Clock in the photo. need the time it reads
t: 9:53
